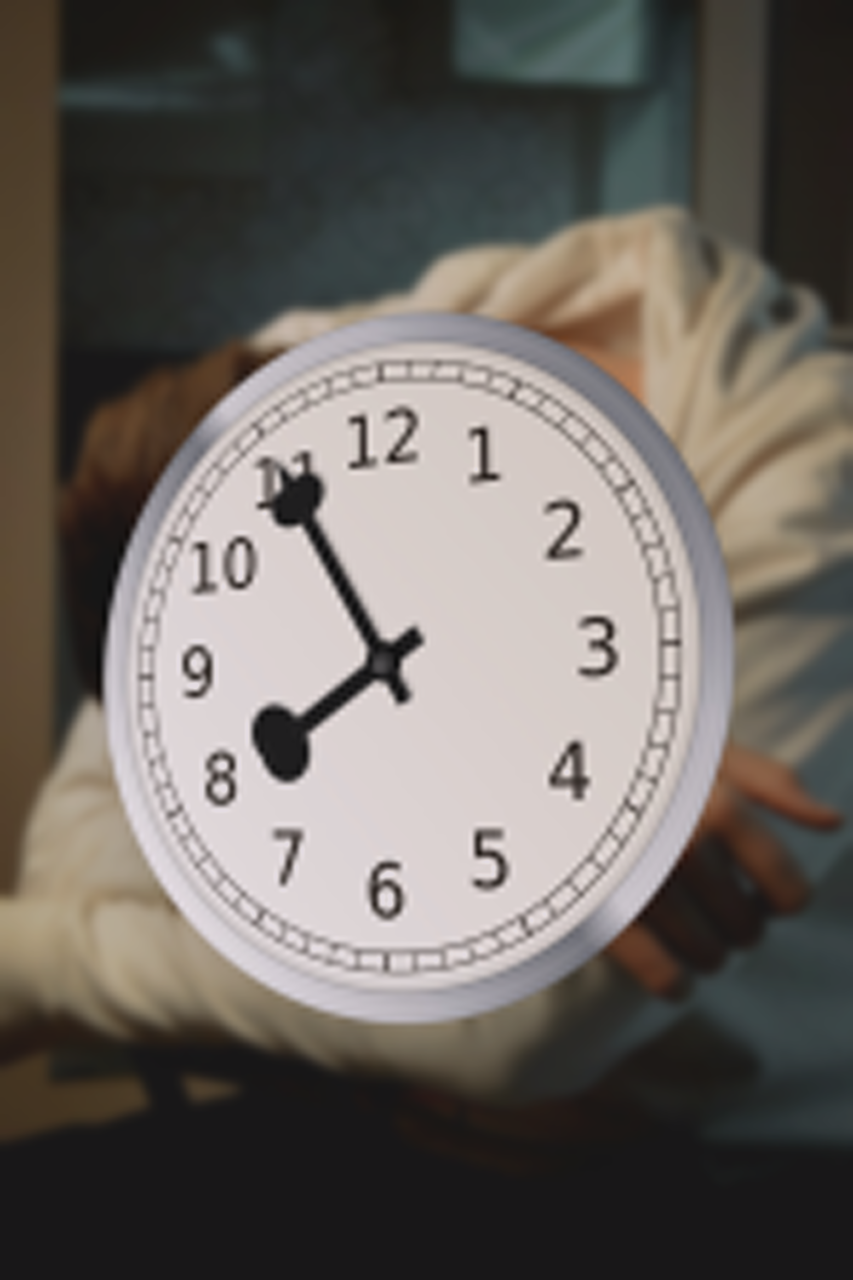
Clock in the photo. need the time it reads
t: 7:55
